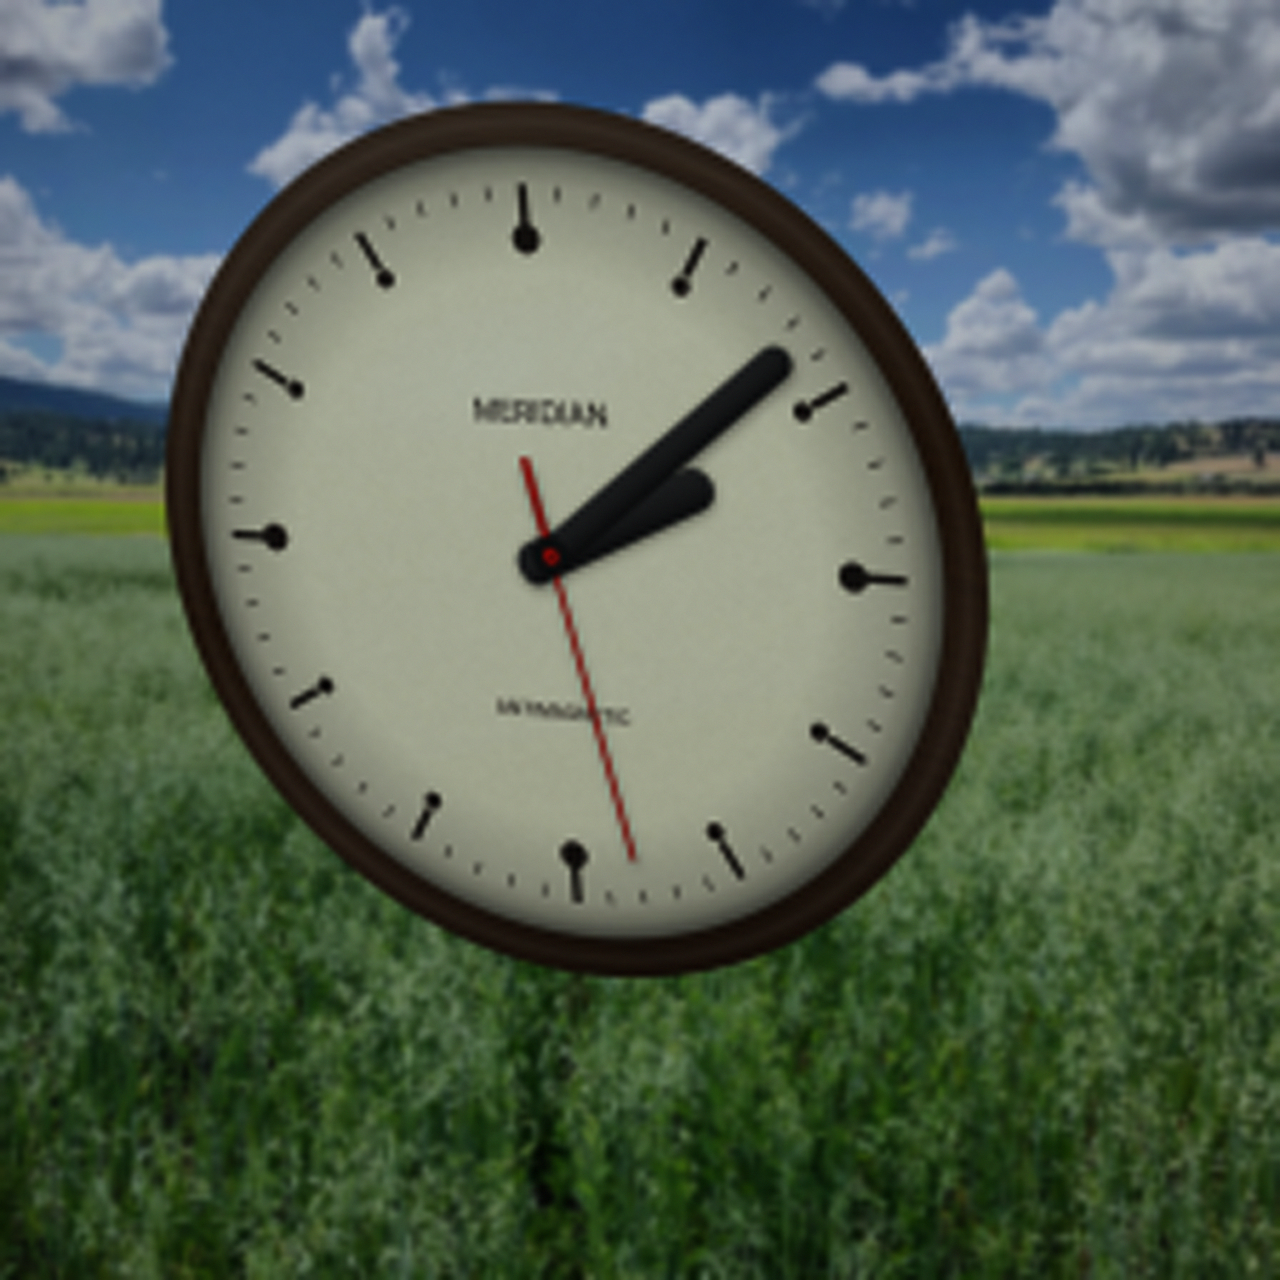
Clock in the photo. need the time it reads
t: 2:08:28
